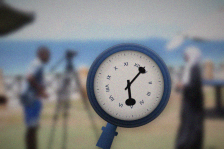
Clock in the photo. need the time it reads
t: 5:03
